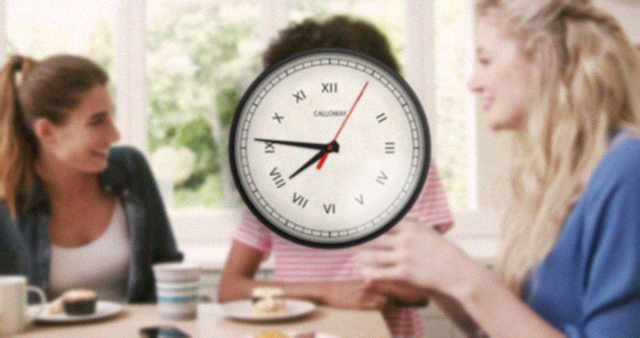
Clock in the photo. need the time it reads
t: 7:46:05
